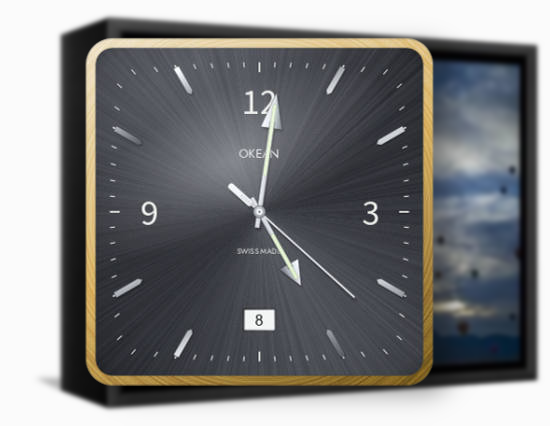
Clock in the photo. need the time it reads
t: 5:01:22
